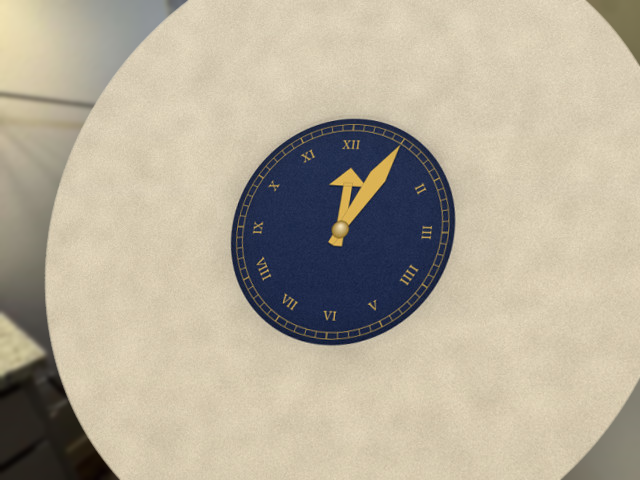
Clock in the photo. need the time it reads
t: 12:05
